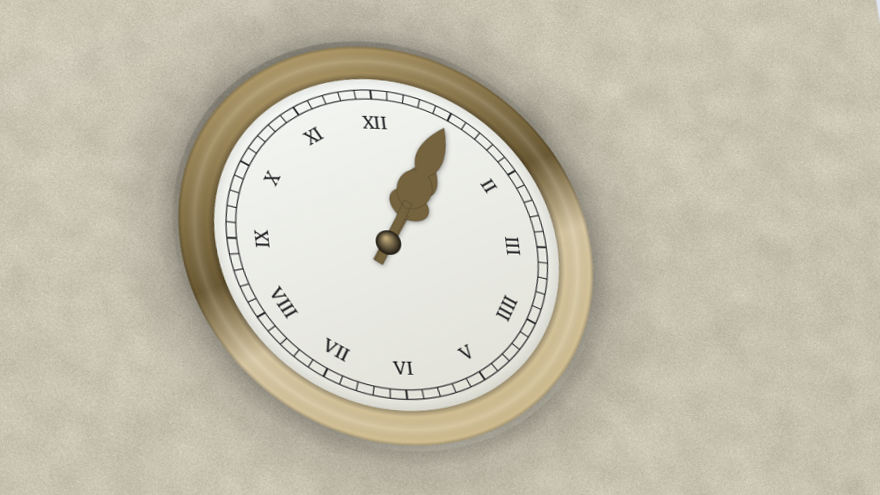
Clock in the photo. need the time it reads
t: 1:05
